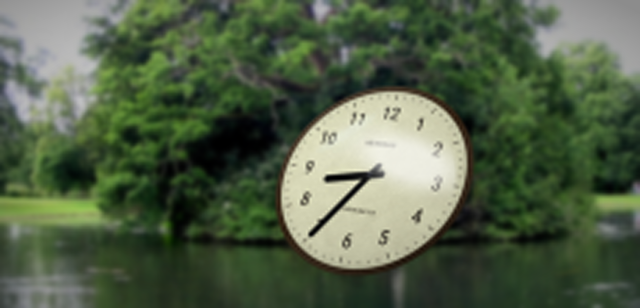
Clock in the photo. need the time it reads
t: 8:35
